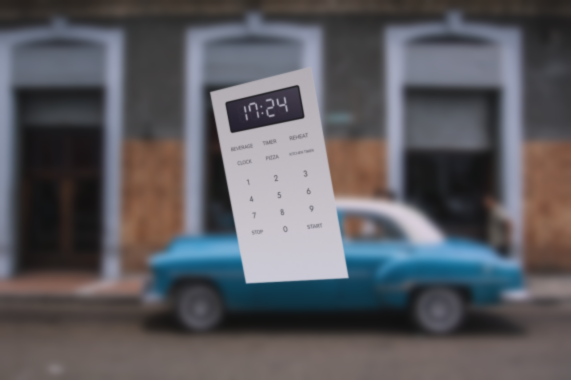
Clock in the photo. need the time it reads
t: 17:24
